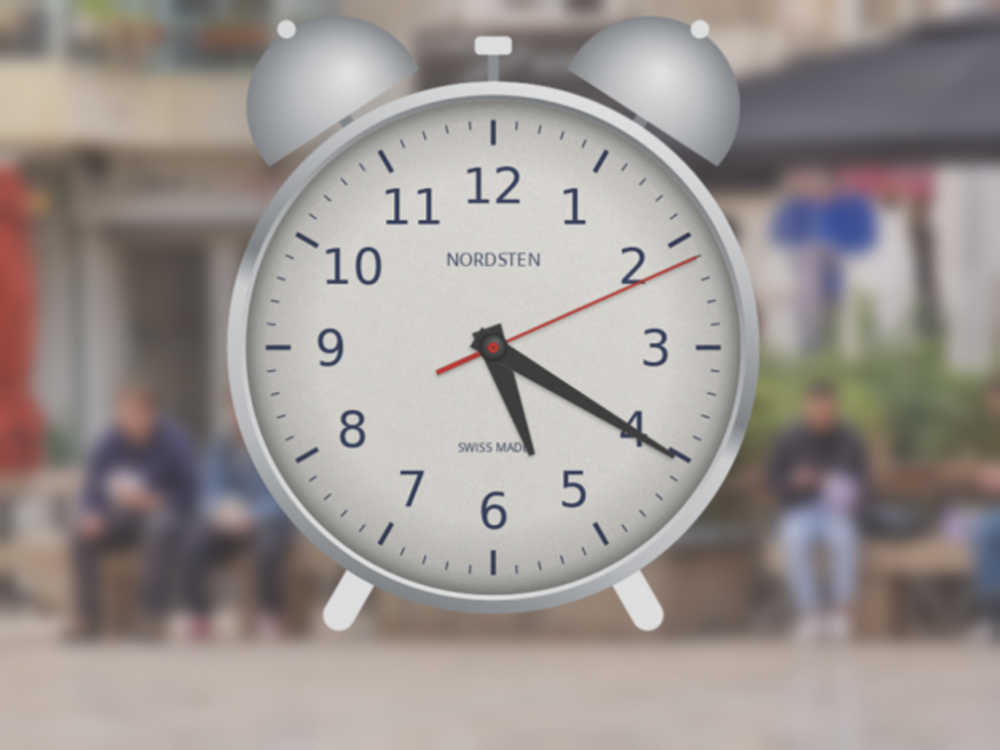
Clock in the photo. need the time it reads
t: 5:20:11
